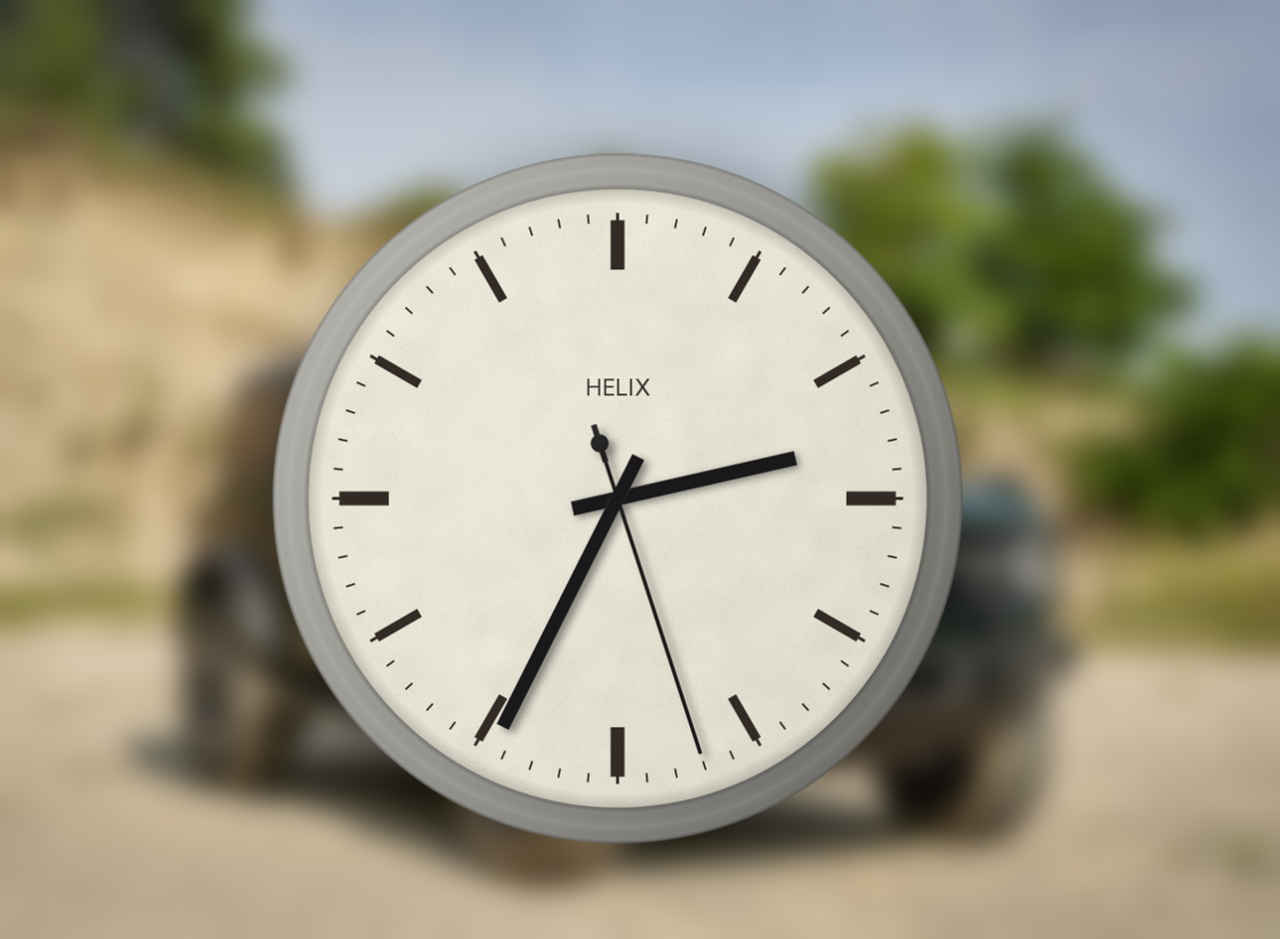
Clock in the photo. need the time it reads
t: 2:34:27
